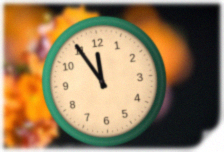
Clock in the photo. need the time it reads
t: 11:55
